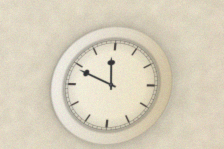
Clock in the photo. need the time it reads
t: 11:49
